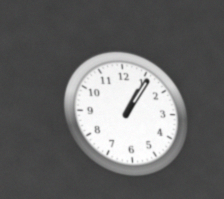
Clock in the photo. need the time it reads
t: 1:06
